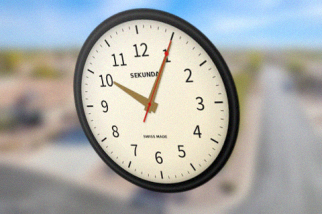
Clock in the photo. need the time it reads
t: 10:05:05
